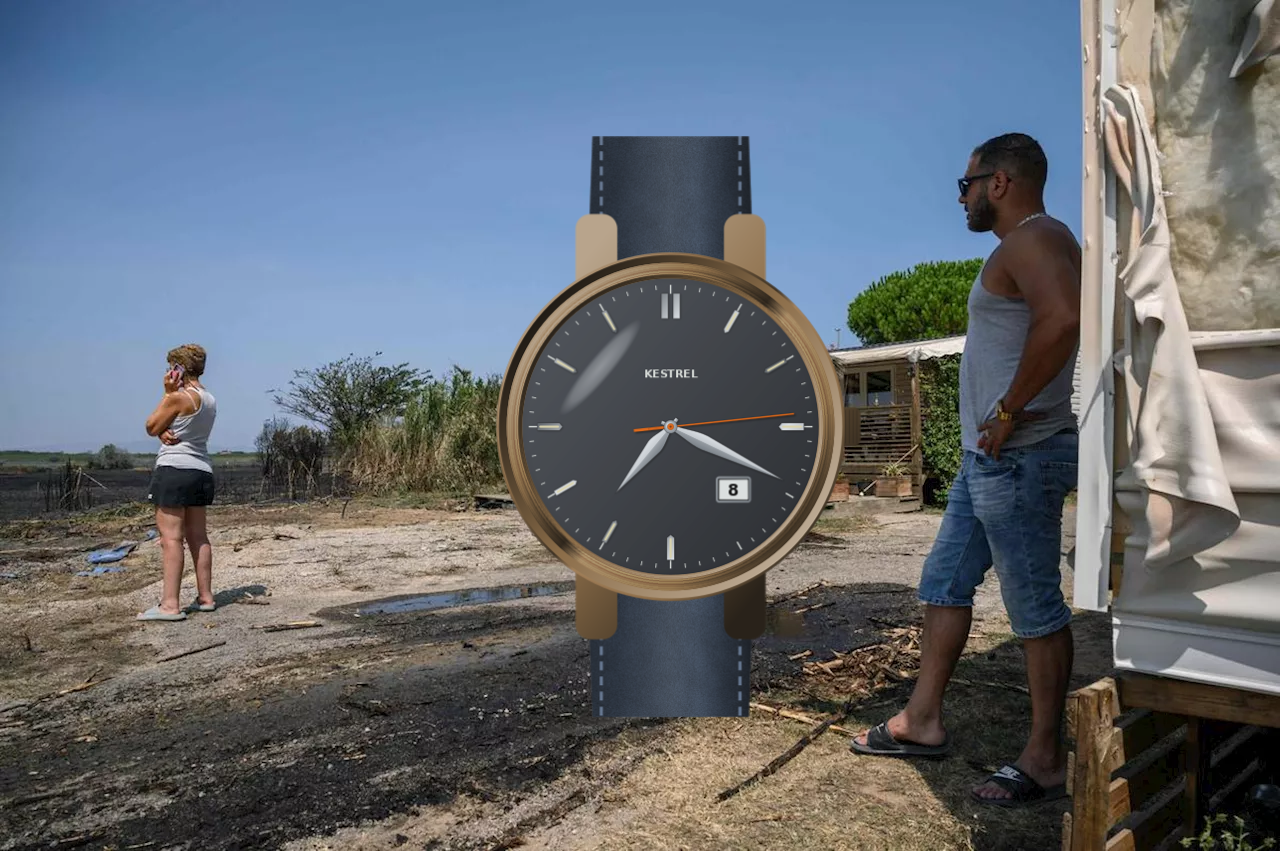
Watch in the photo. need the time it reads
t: 7:19:14
